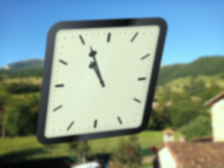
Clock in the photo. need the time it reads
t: 10:56
